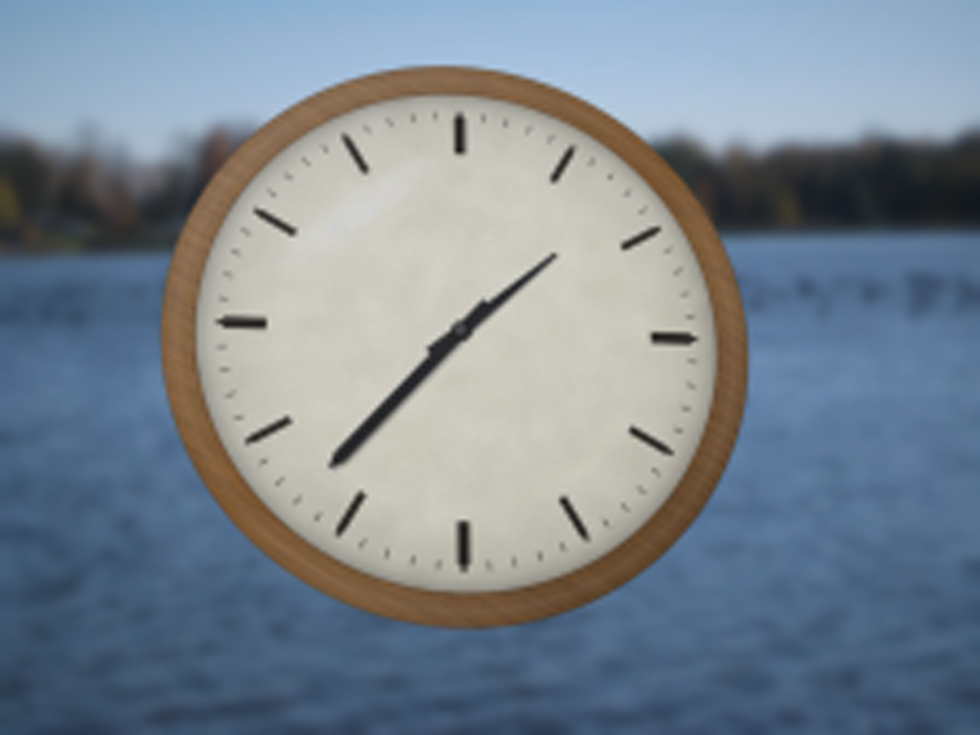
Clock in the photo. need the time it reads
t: 1:37
